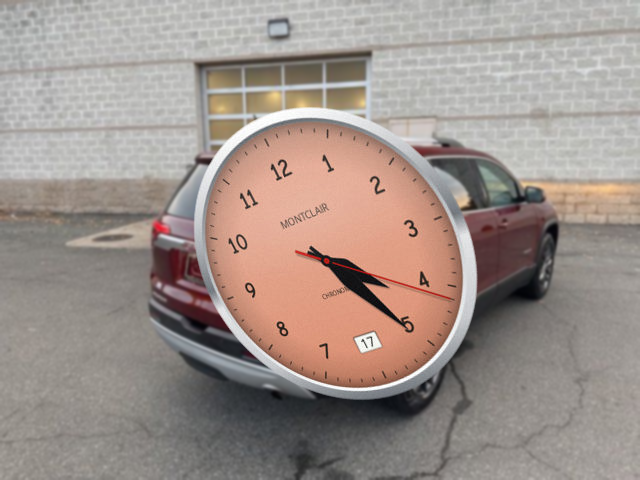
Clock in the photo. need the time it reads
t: 4:25:21
